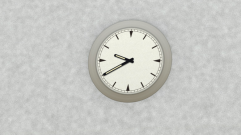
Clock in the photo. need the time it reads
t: 9:40
